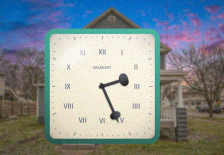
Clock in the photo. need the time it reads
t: 2:26
